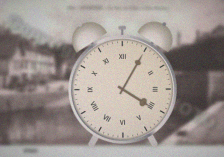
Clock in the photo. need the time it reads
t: 4:05
